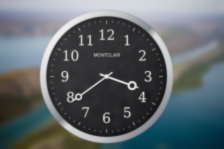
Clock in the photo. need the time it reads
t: 3:39
